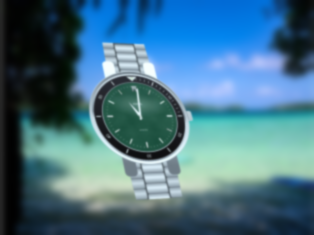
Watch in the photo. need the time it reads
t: 11:01
